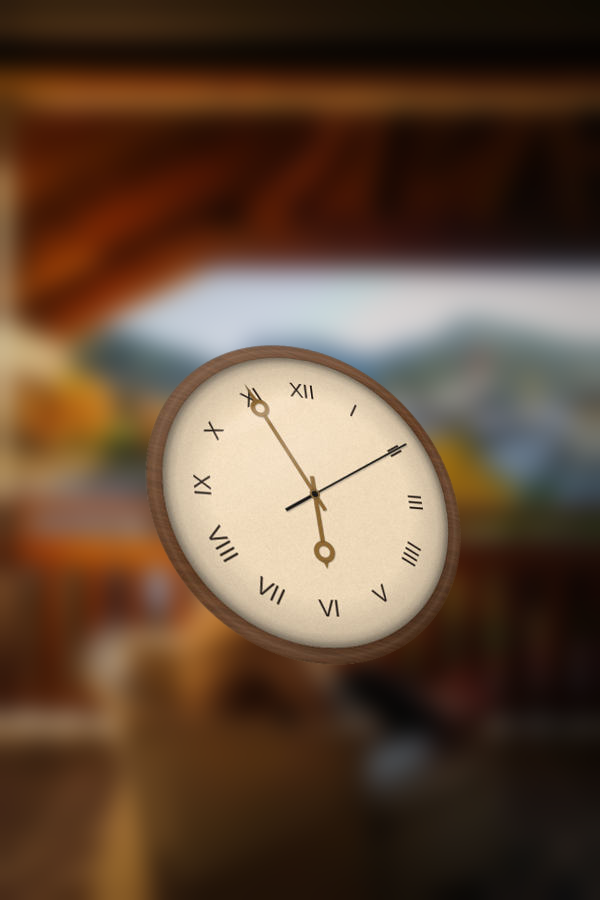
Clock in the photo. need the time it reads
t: 5:55:10
